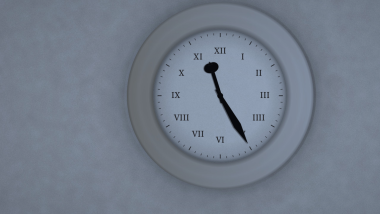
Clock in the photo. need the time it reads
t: 11:25
